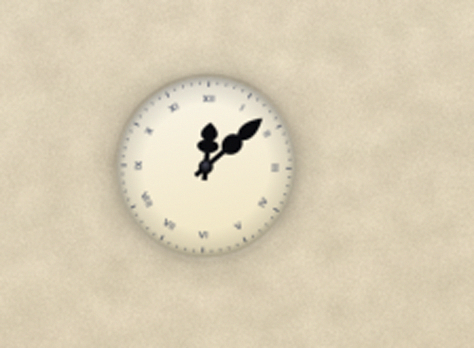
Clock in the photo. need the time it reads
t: 12:08
